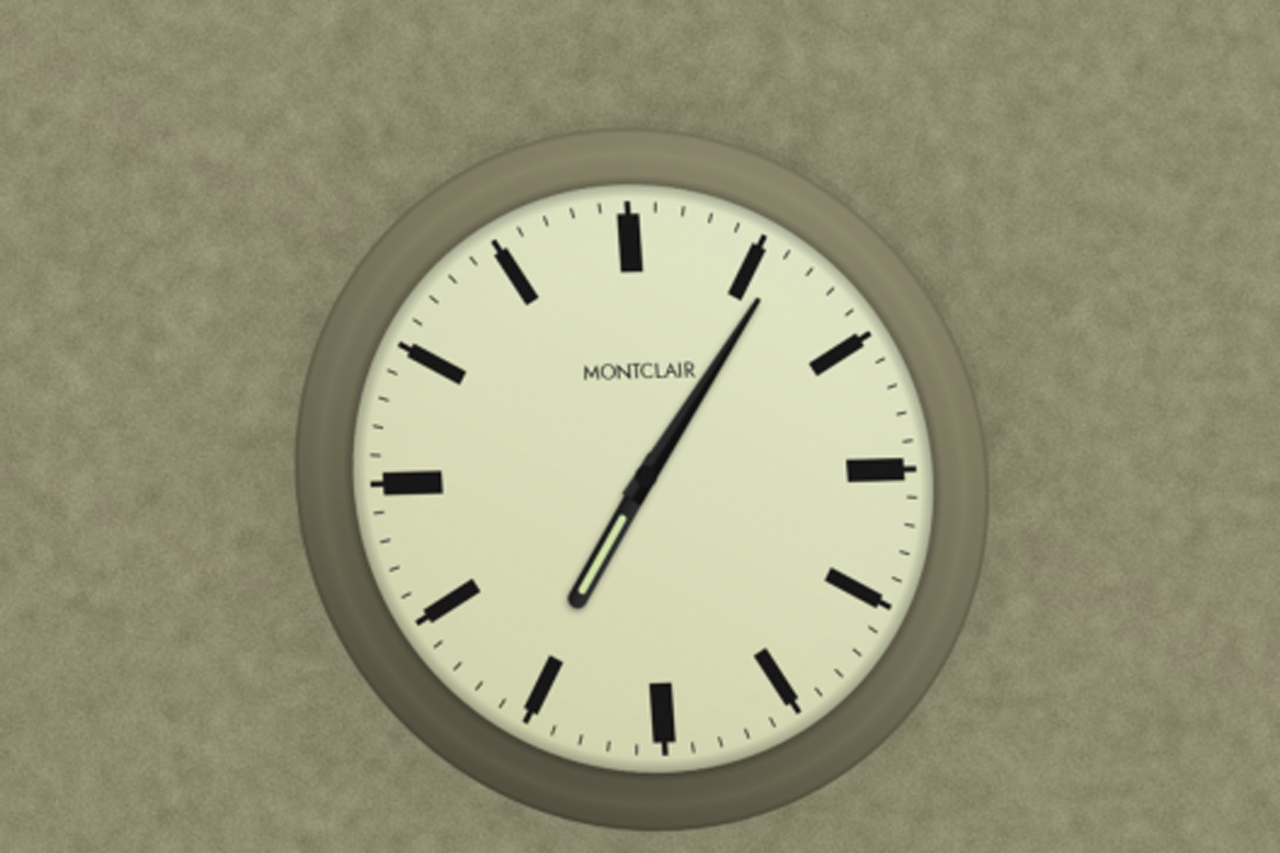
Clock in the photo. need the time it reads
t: 7:06
